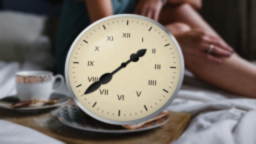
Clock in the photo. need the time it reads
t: 1:38
